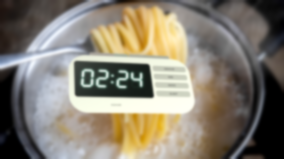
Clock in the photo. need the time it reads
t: 2:24
